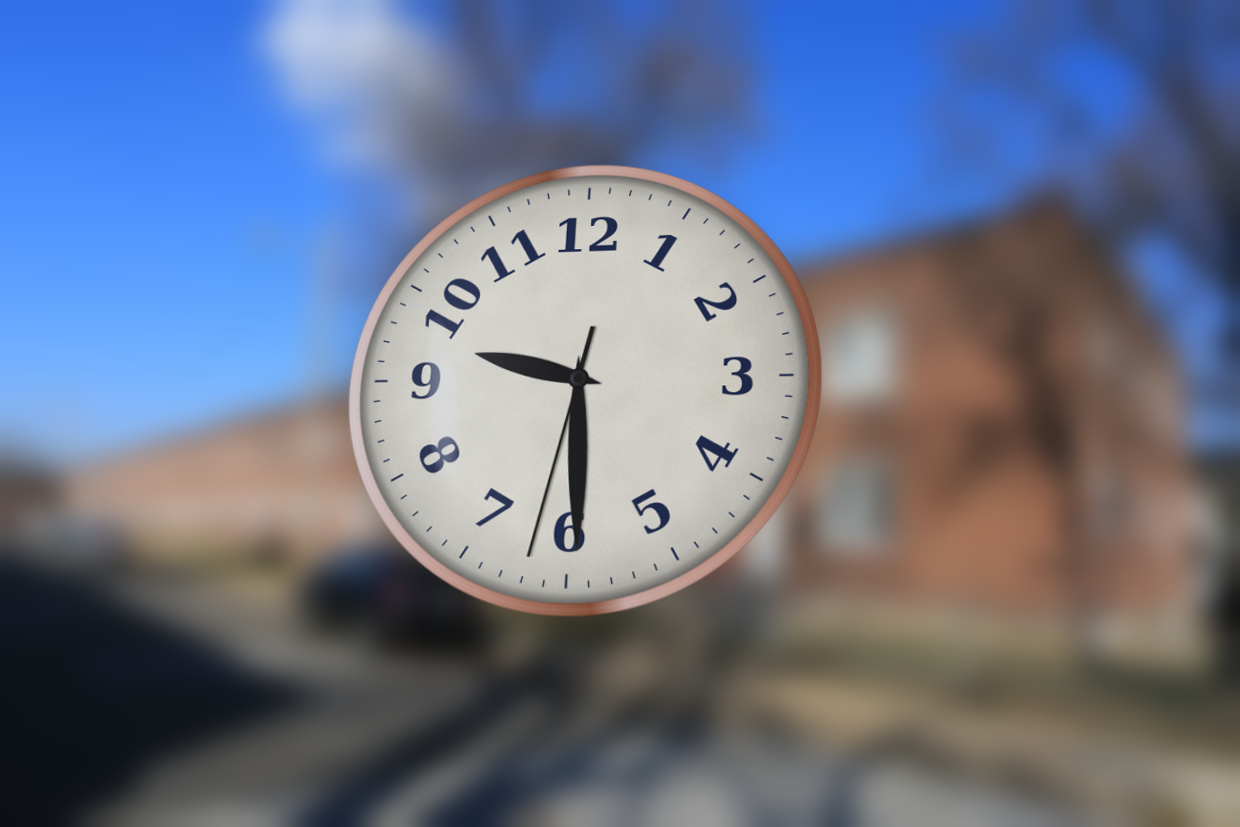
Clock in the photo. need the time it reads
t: 9:29:32
